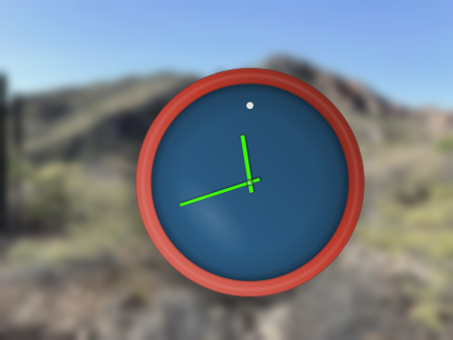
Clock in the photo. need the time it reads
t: 11:42
